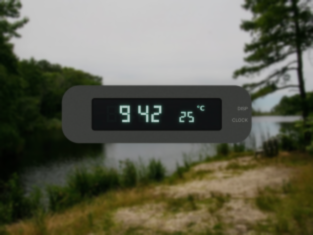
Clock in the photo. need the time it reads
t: 9:42
